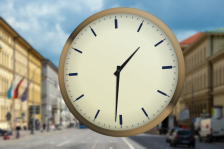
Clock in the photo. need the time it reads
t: 1:31
